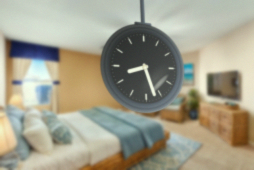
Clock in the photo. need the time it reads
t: 8:27
